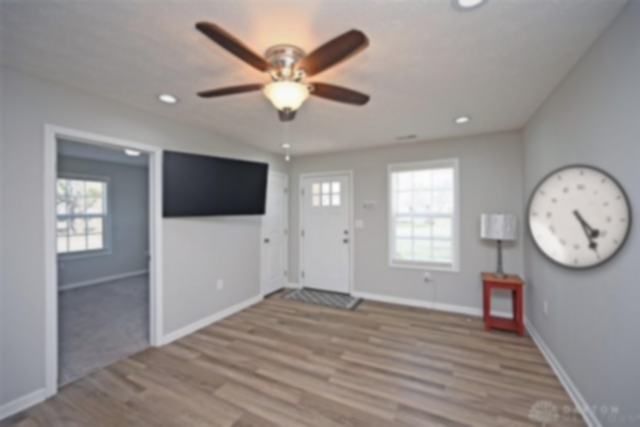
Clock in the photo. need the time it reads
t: 4:25
